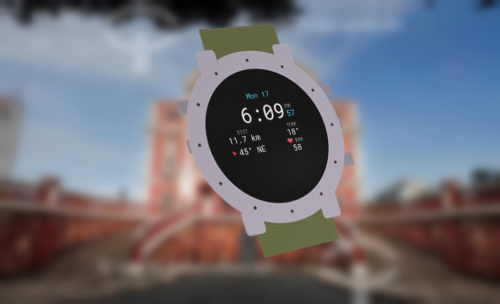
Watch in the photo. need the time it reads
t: 6:09:57
